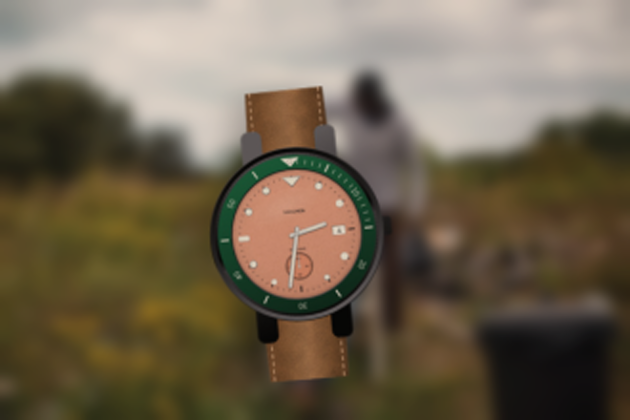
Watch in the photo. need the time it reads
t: 2:32
